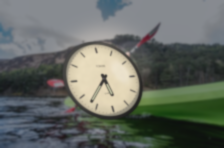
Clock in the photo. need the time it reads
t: 5:37
